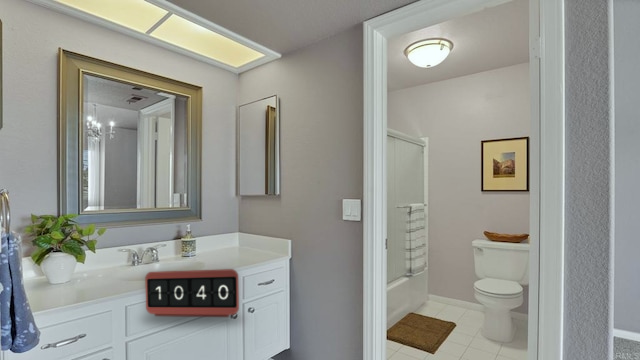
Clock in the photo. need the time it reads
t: 10:40
